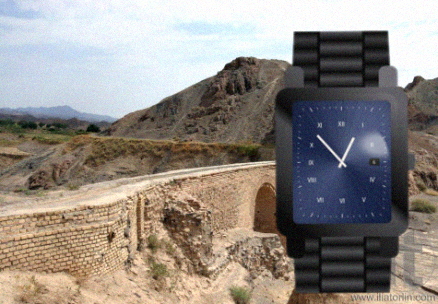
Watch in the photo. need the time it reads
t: 12:53
